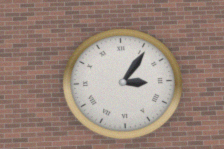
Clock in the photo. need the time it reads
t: 3:06
